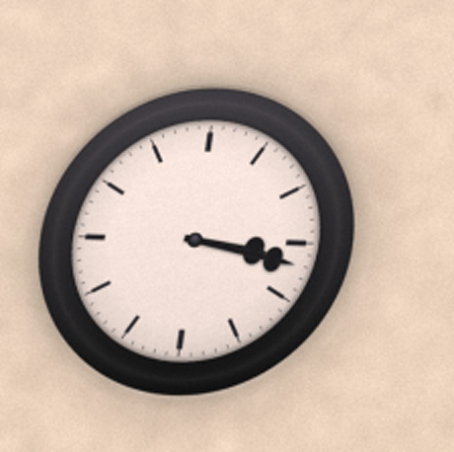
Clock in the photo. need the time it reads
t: 3:17
